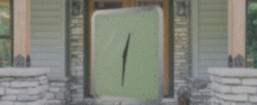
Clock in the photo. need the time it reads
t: 12:31
